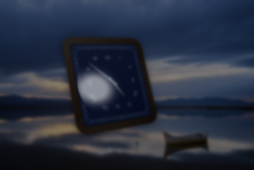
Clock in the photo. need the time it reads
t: 4:52
